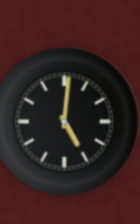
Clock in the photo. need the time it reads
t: 5:01
